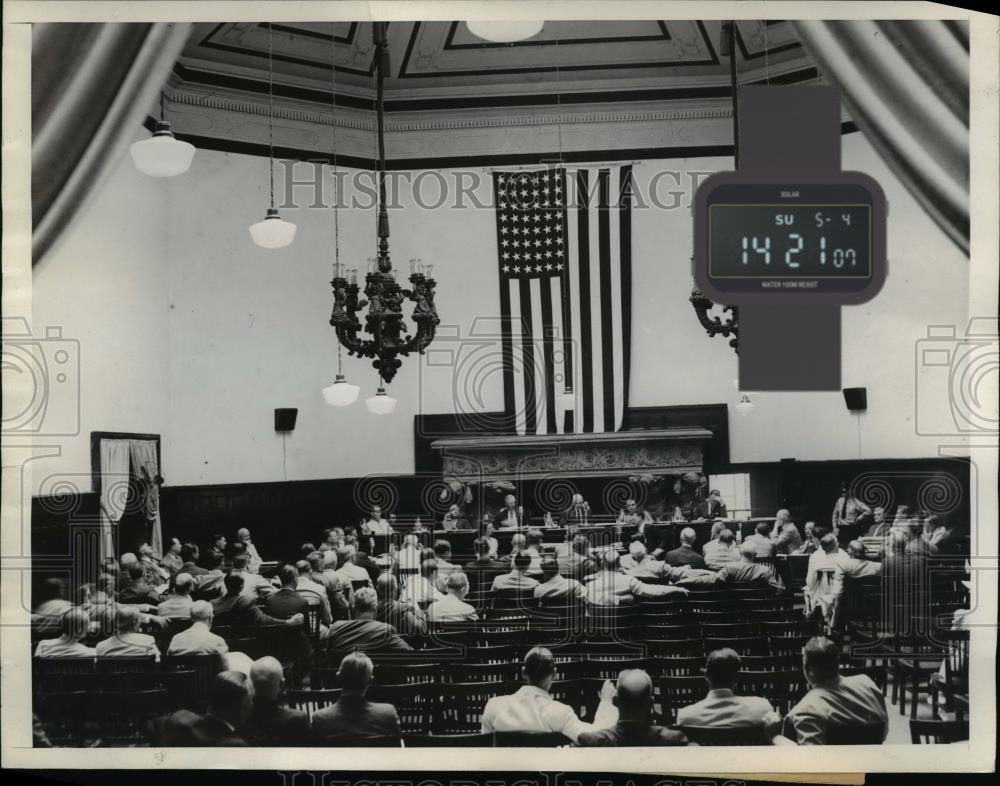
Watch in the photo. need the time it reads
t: 14:21:07
